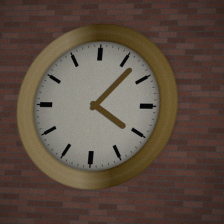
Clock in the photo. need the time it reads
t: 4:07
